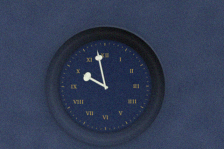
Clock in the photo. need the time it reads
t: 9:58
